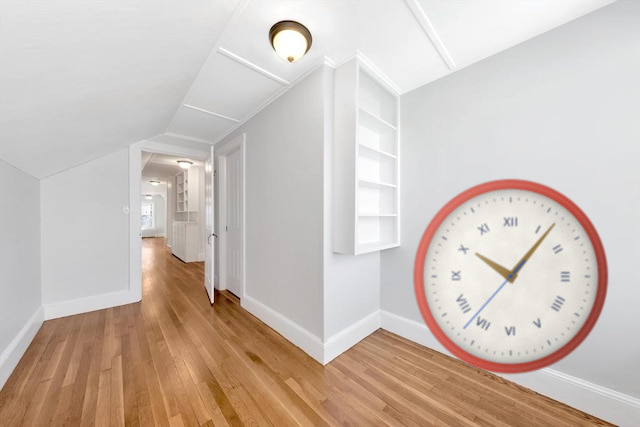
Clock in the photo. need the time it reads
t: 10:06:37
